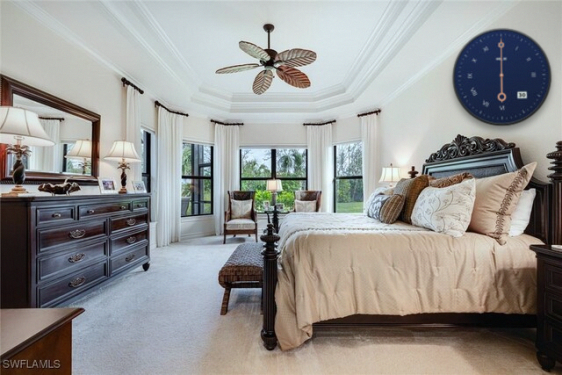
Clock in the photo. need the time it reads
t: 6:00
